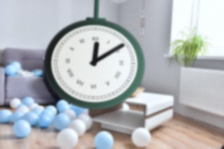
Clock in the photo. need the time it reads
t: 12:09
